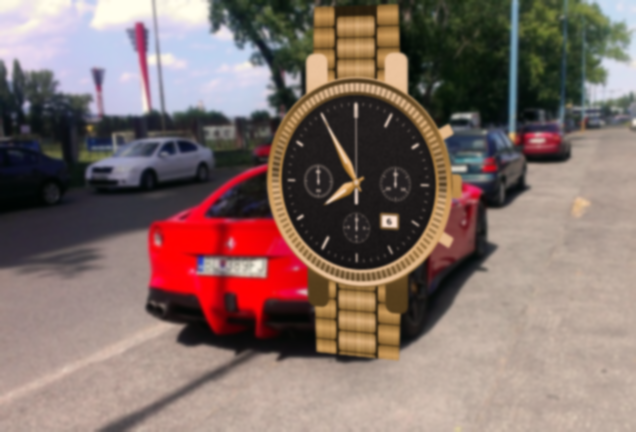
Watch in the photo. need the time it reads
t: 7:55
